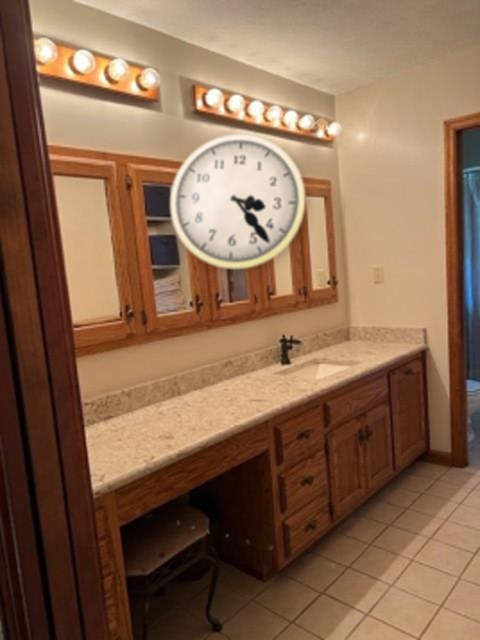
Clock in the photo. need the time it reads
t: 3:23
